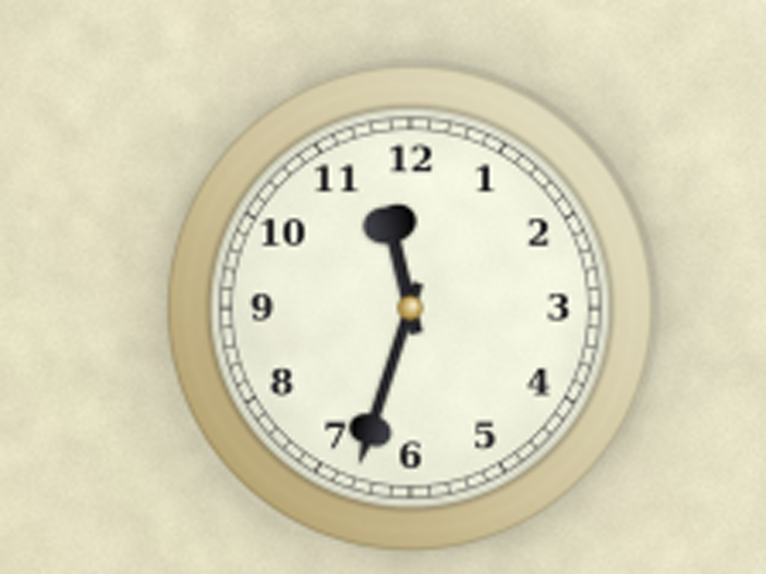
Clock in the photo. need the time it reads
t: 11:33
